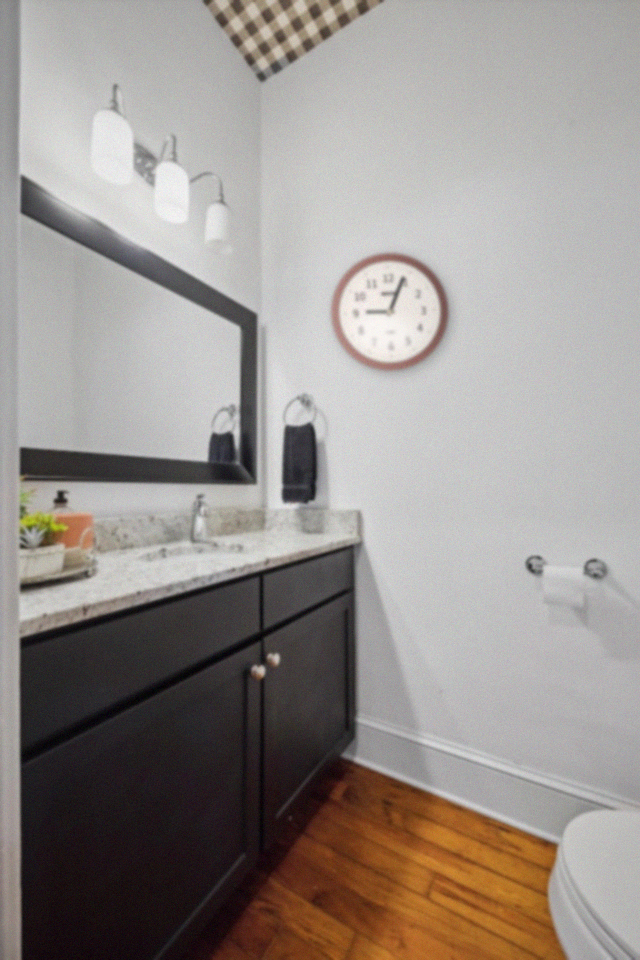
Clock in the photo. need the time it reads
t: 9:04
